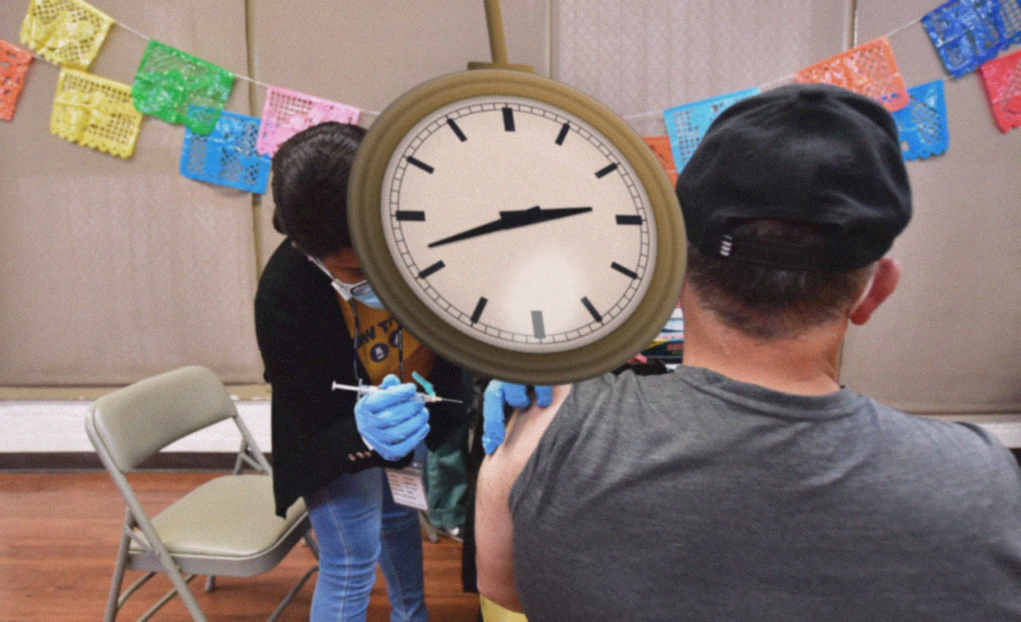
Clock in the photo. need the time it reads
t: 2:42
